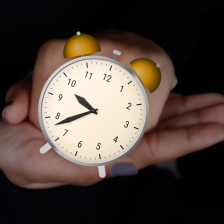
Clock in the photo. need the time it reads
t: 9:38
